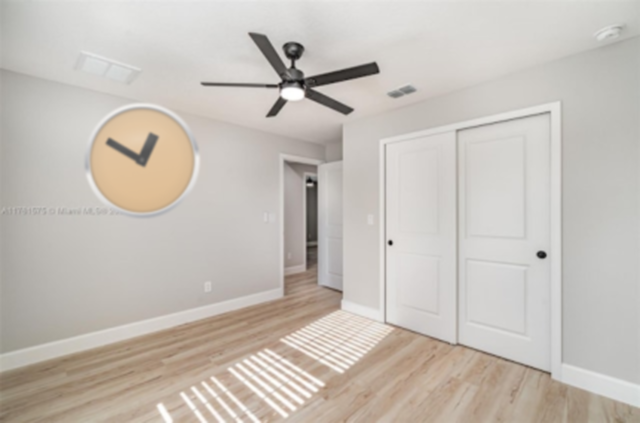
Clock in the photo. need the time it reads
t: 12:50
